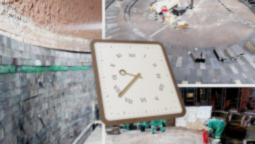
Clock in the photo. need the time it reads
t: 9:38
